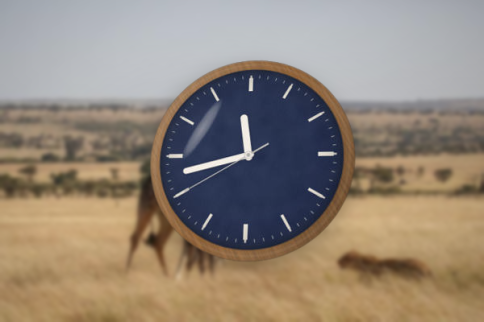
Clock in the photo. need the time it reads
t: 11:42:40
